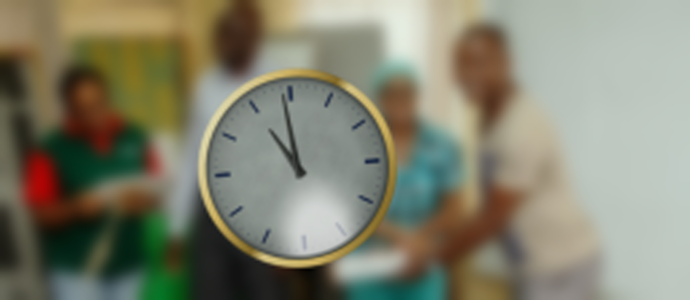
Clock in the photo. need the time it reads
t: 10:59
